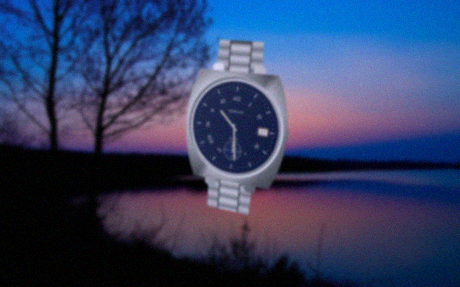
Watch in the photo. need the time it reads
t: 10:29
